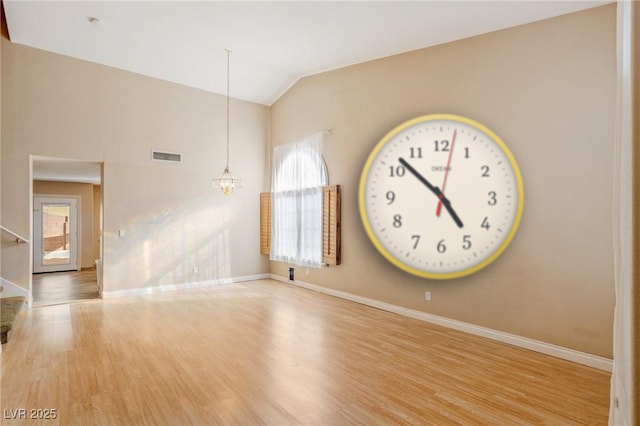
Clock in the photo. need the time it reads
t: 4:52:02
